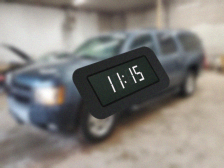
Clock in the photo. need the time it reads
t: 11:15
